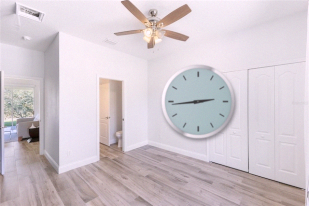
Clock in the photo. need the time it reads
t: 2:44
